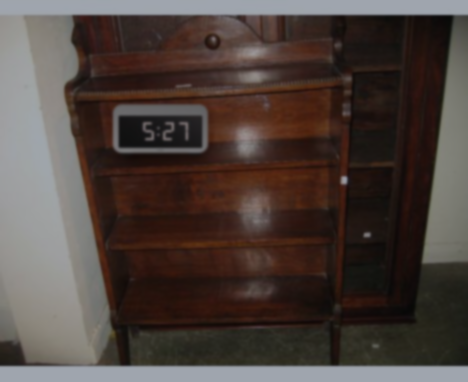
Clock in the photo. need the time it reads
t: 5:27
